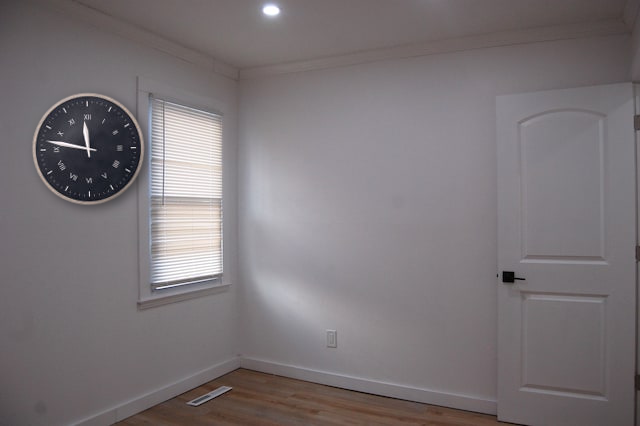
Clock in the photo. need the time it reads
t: 11:47
